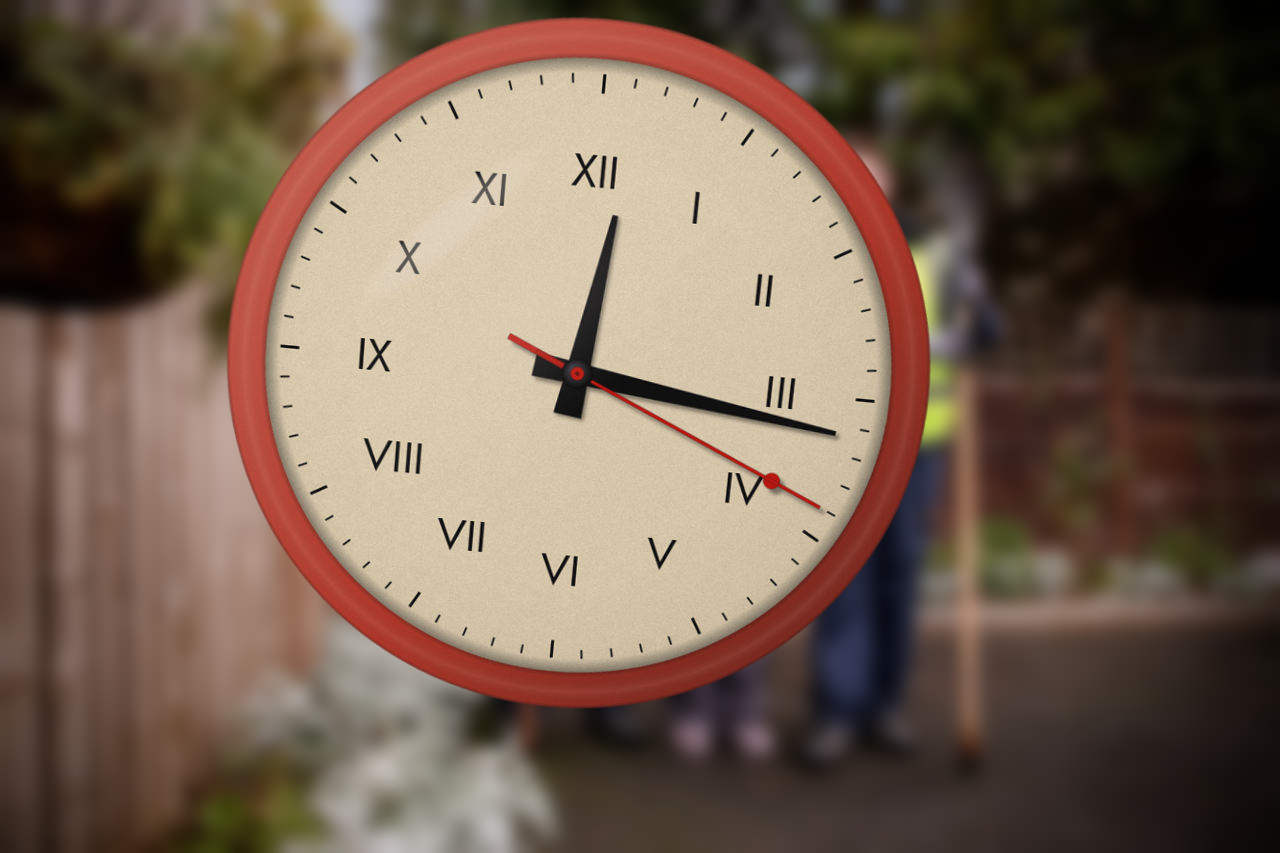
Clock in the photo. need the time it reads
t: 12:16:19
